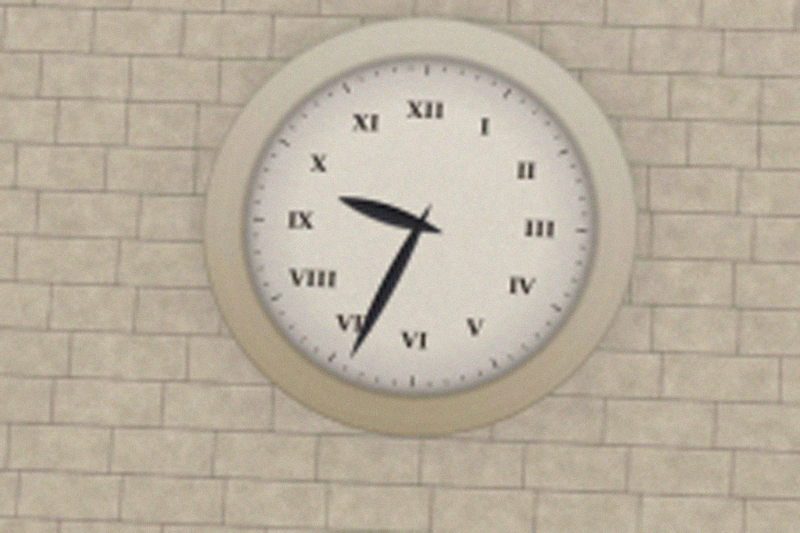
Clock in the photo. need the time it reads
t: 9:34
